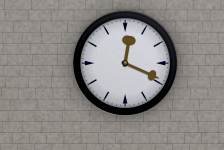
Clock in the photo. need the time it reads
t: 12:19
